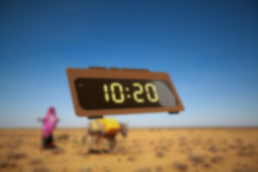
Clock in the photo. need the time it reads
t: 10:20
